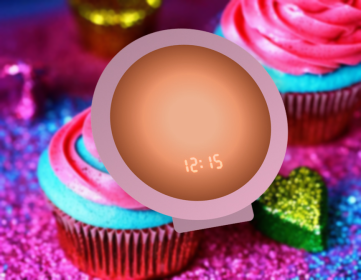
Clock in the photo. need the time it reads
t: 12:15
